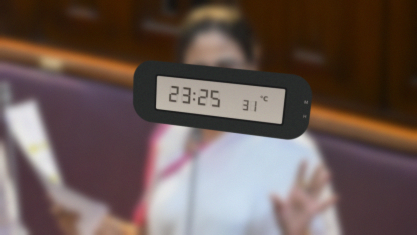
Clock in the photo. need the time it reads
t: 23:25
